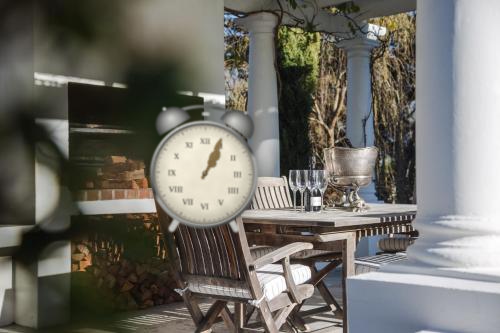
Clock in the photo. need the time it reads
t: 1:04
